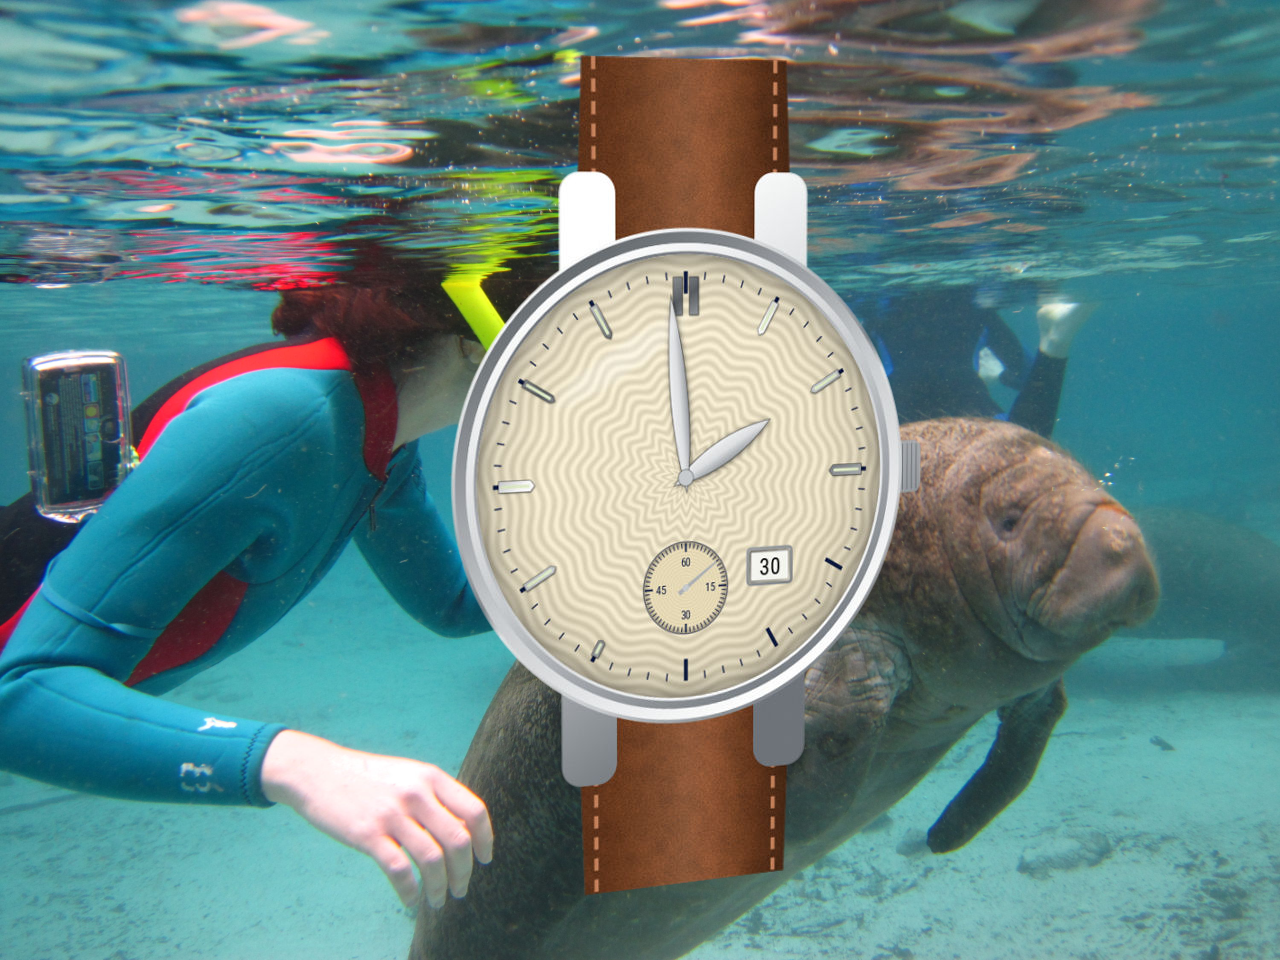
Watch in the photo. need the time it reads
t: 1:59:09
